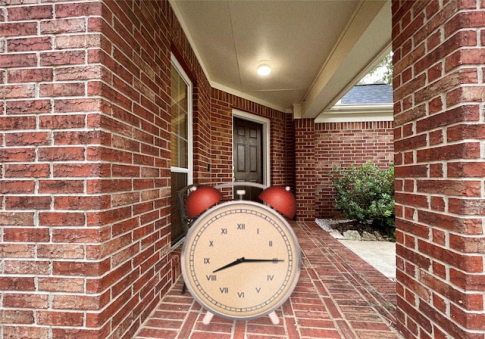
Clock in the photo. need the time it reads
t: 8:15
